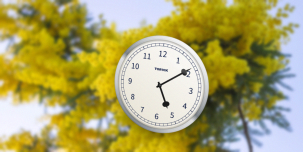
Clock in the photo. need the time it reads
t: 5:09
